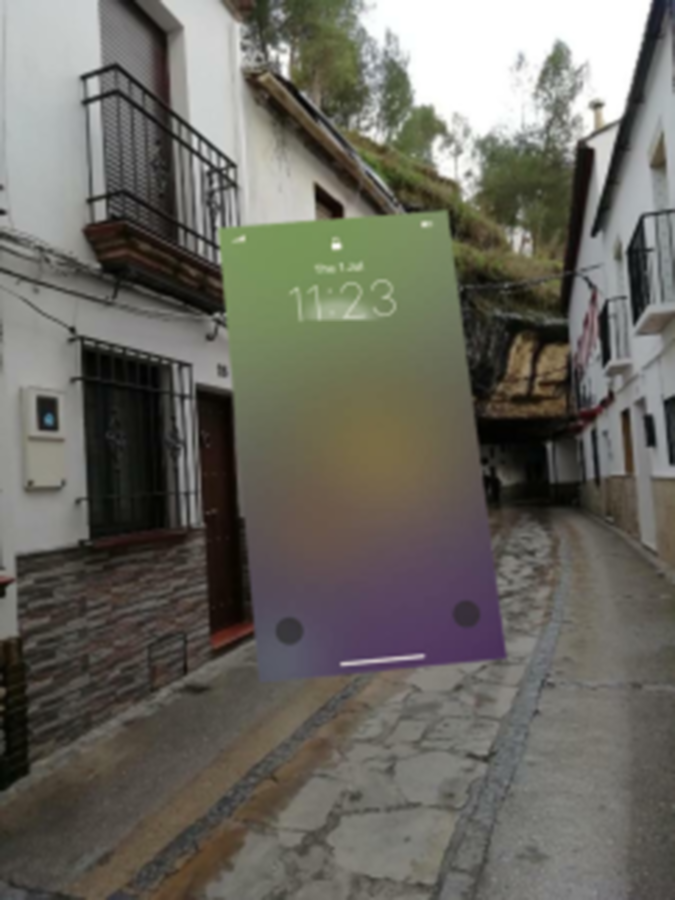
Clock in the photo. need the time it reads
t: 11:23
